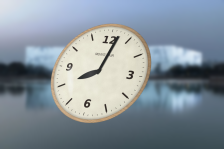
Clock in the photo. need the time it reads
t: 8:02
